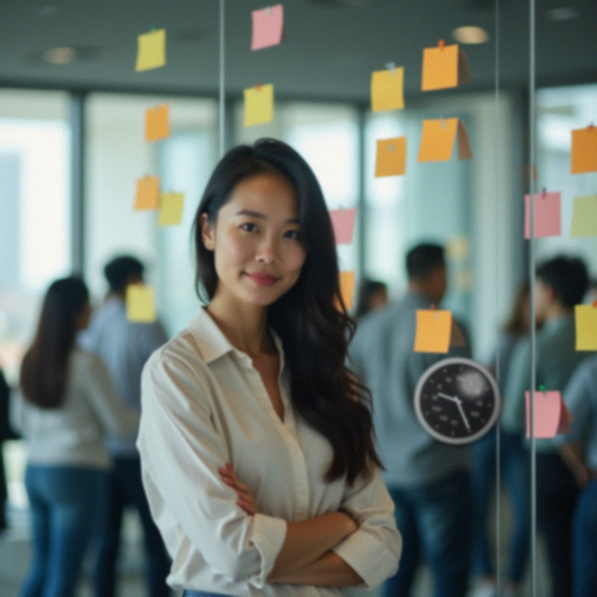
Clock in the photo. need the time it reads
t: 9:25
